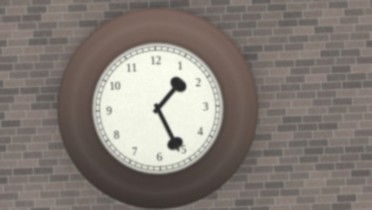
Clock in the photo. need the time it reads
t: 1:26
